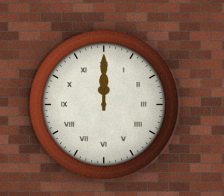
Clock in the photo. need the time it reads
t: 12:00
